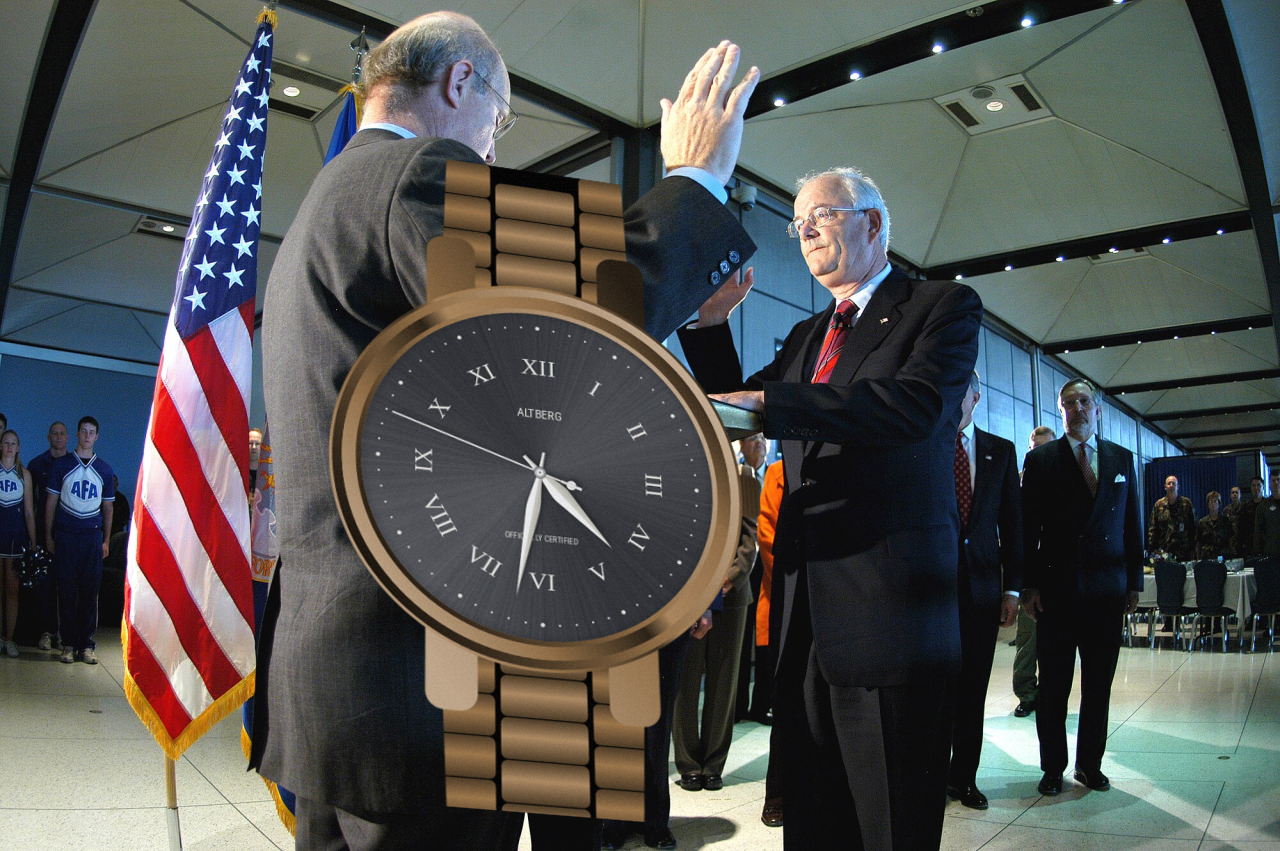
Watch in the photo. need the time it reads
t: 4:31:48
